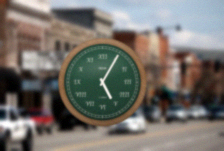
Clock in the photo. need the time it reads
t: 5:05
